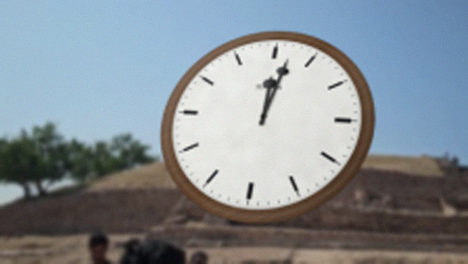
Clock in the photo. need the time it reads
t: 12:02
